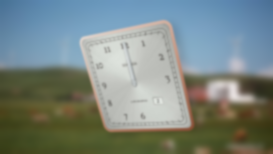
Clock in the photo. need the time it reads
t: 12:00
